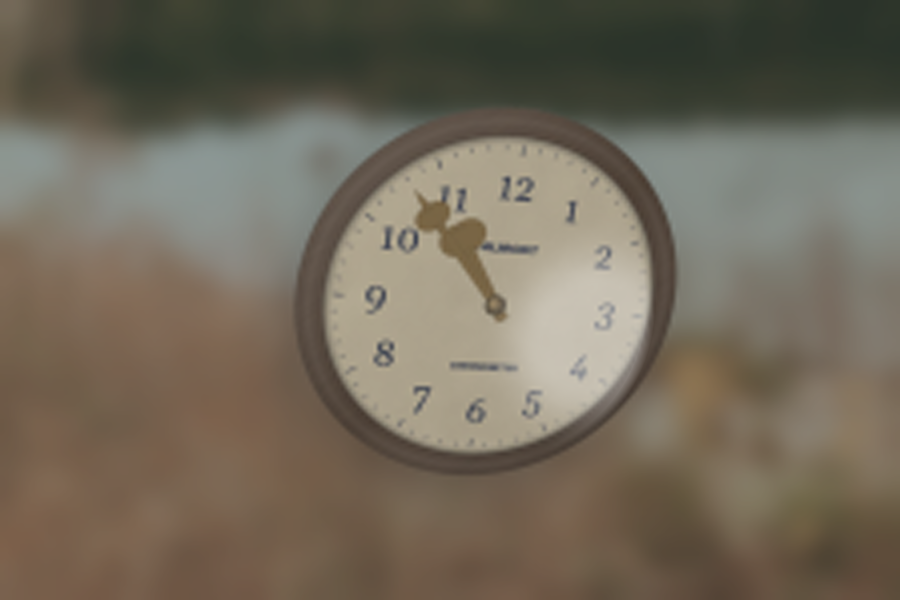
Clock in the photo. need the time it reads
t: 10:53
